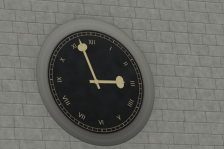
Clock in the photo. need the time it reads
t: 2:57
